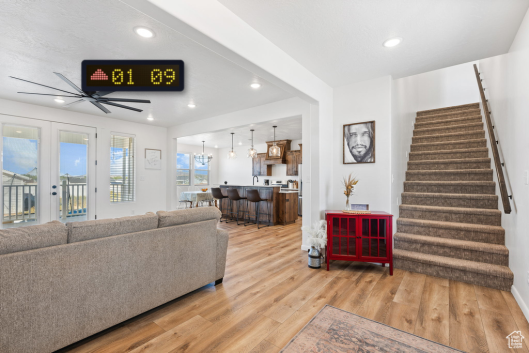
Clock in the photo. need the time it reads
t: 1:09
